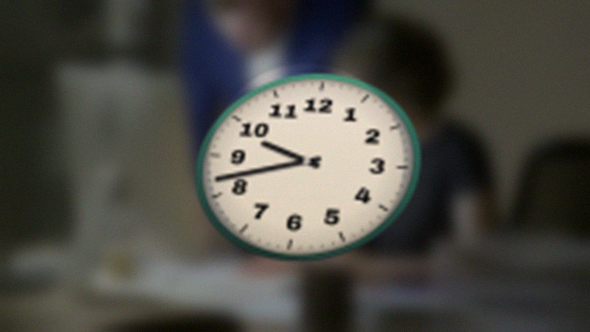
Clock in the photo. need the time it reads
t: 9:42
